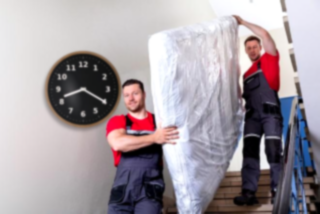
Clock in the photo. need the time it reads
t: 8:20
